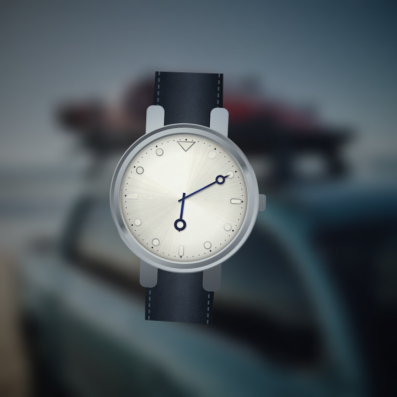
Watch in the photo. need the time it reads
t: 6:10
